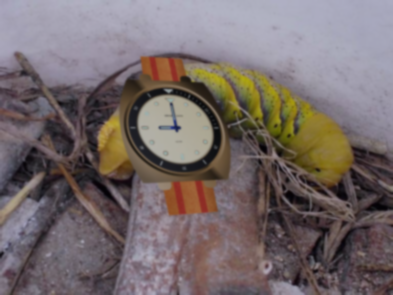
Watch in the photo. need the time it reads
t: 9:00
